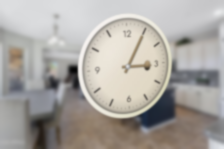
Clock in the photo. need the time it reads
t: 3:05
